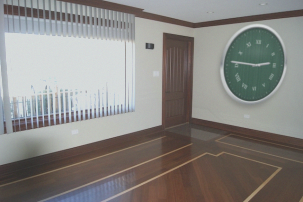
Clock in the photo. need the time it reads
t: 2:46
